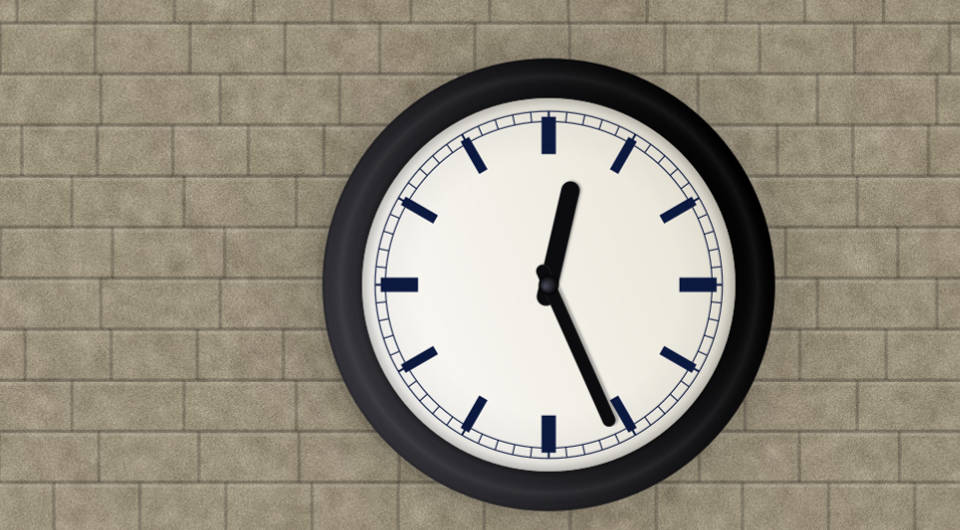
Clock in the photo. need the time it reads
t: 12:26
